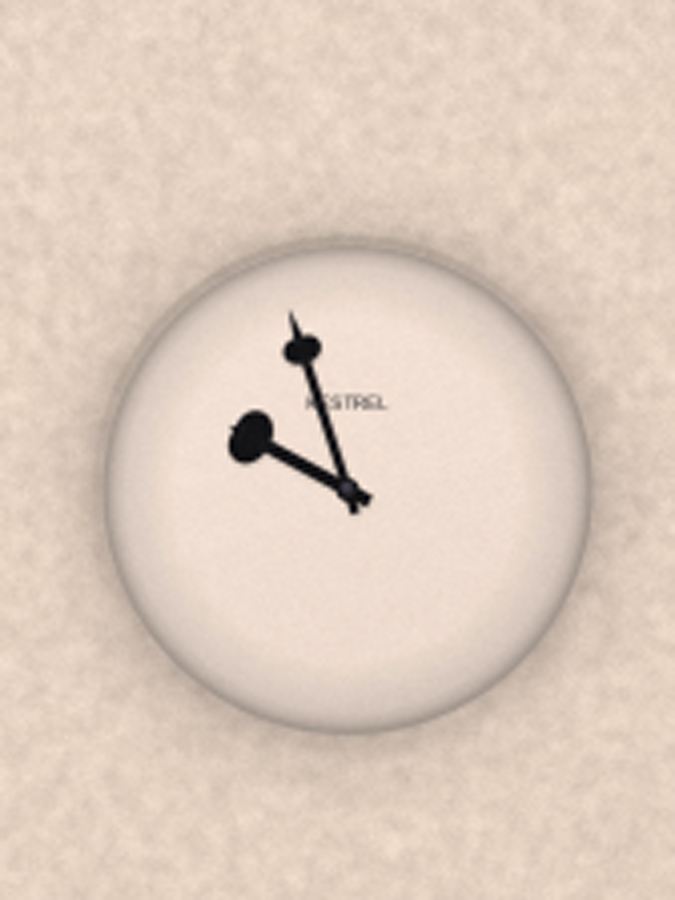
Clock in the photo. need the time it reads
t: 9:57
